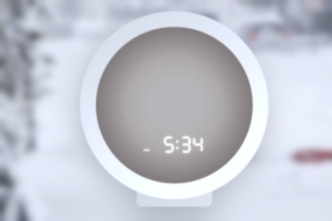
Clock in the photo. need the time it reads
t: 5:34
